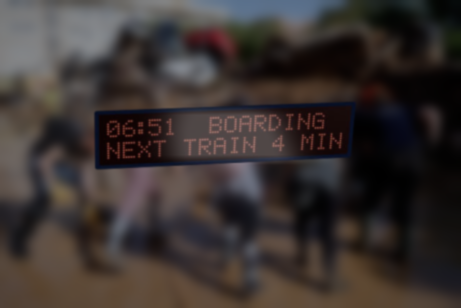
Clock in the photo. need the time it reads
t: 6:51
